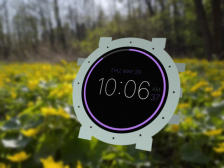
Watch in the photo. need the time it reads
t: 10:06:37
